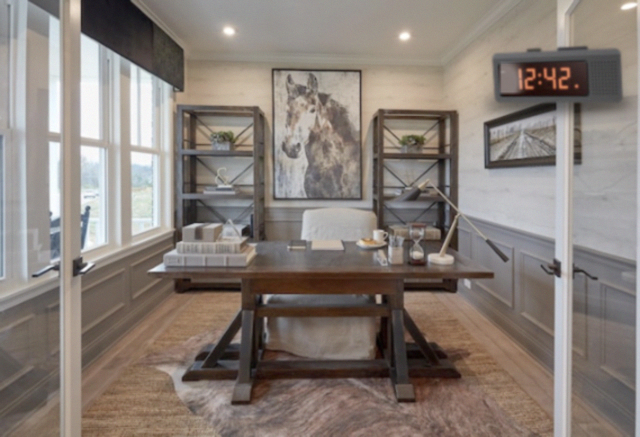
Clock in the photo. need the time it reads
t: 12:42
